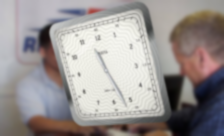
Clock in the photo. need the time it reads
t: 11:27
